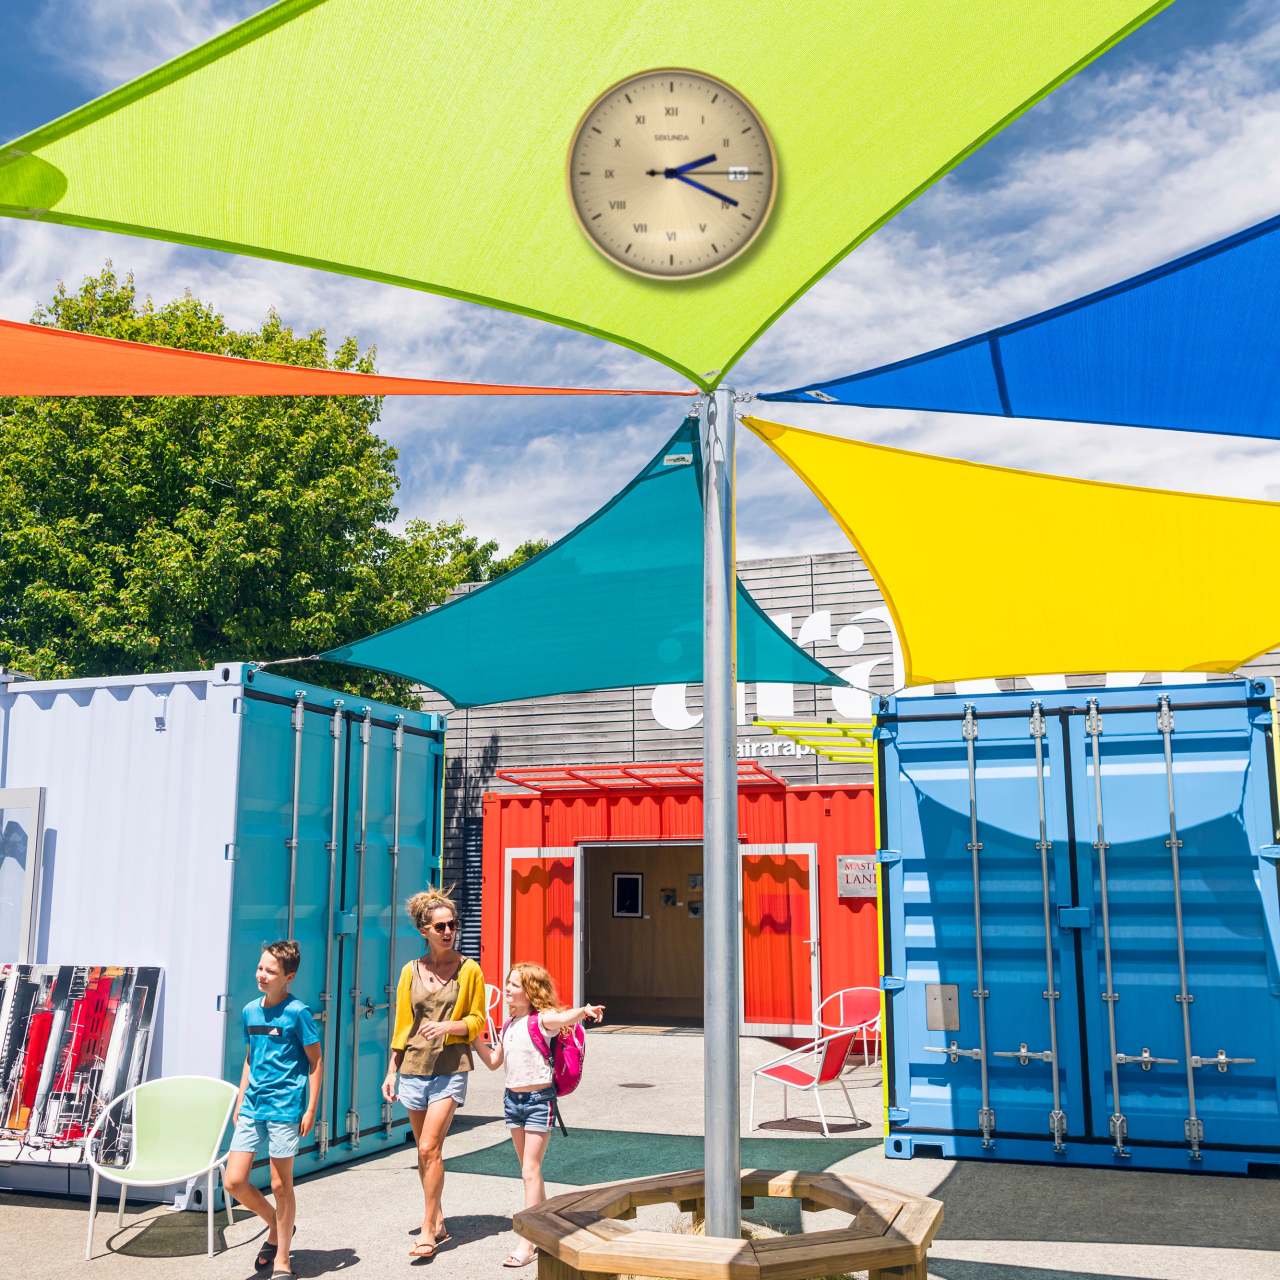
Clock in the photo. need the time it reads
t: 2:19:15
